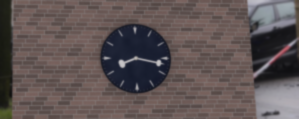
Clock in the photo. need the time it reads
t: 8:17
